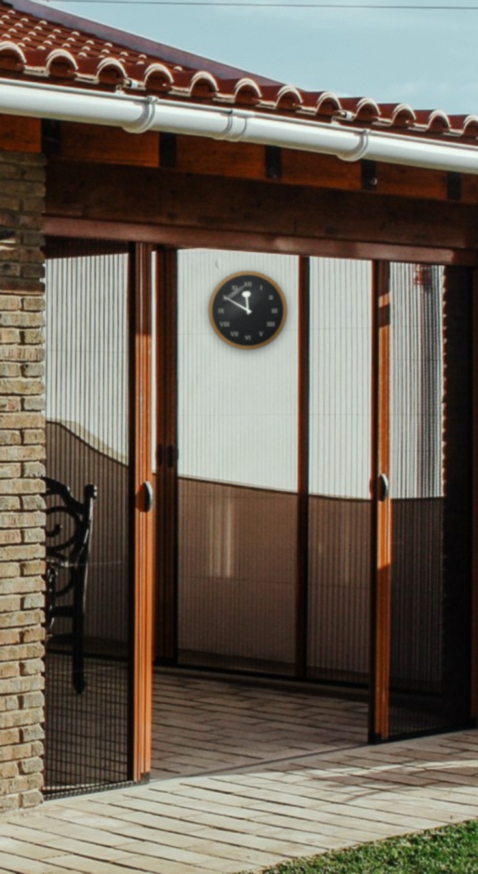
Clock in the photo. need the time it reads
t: 11:50
